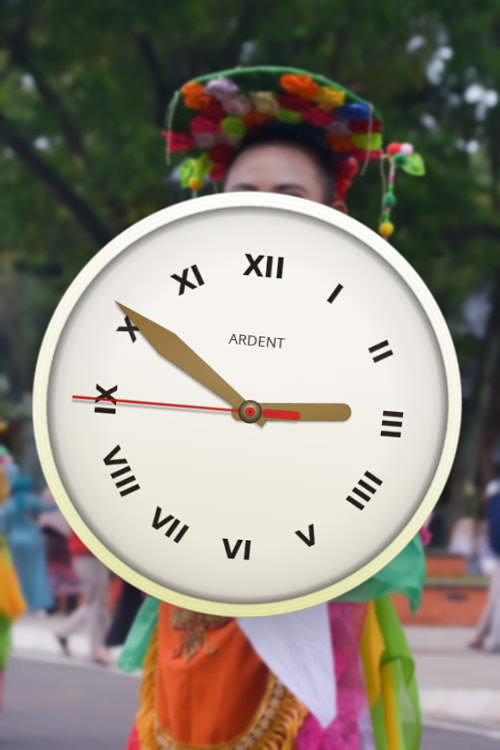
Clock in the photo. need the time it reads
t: 2:50:45
